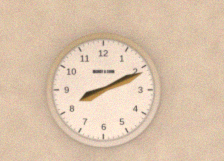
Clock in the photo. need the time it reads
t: 8:11
